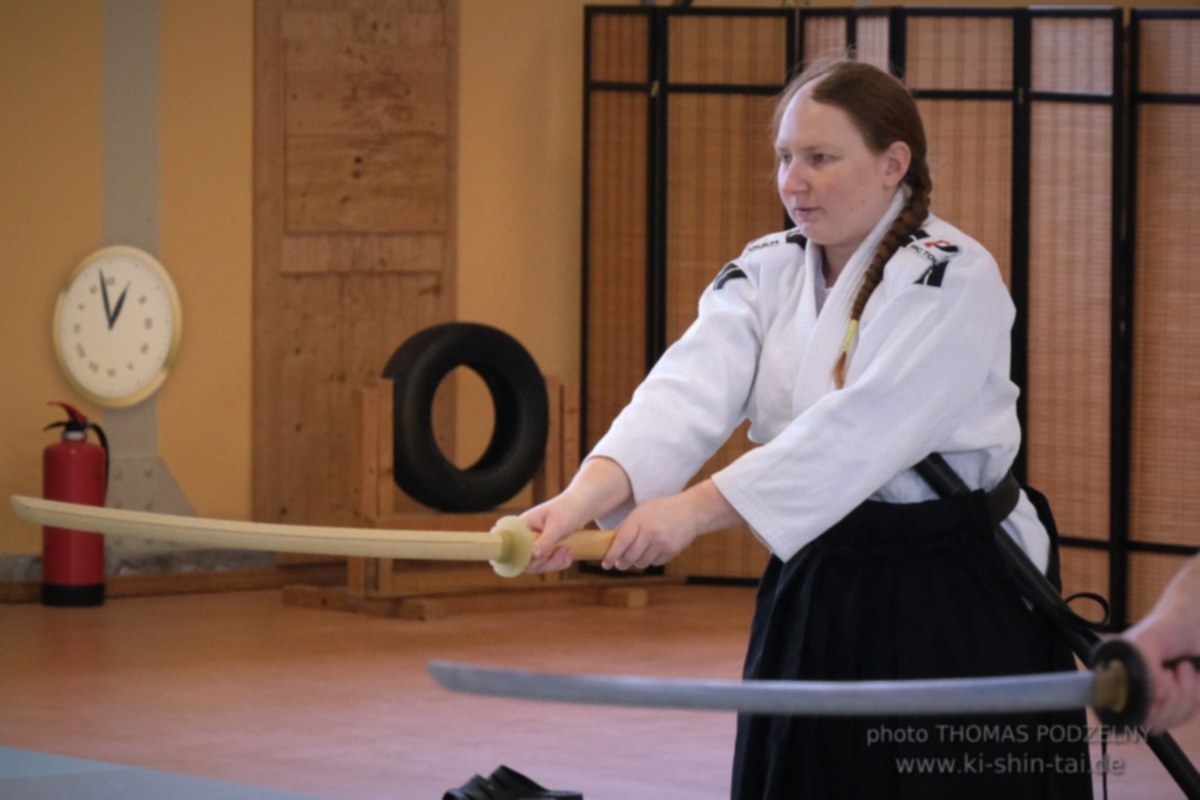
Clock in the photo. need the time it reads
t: 12:58
